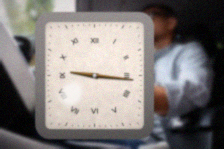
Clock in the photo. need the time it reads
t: 9:16
